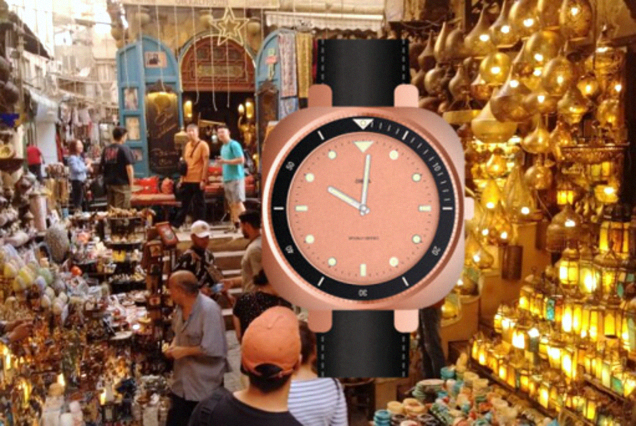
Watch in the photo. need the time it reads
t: 10:01
